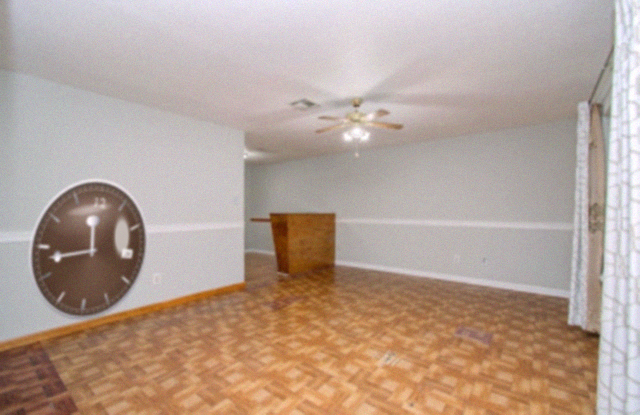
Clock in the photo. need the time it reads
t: 11:43
